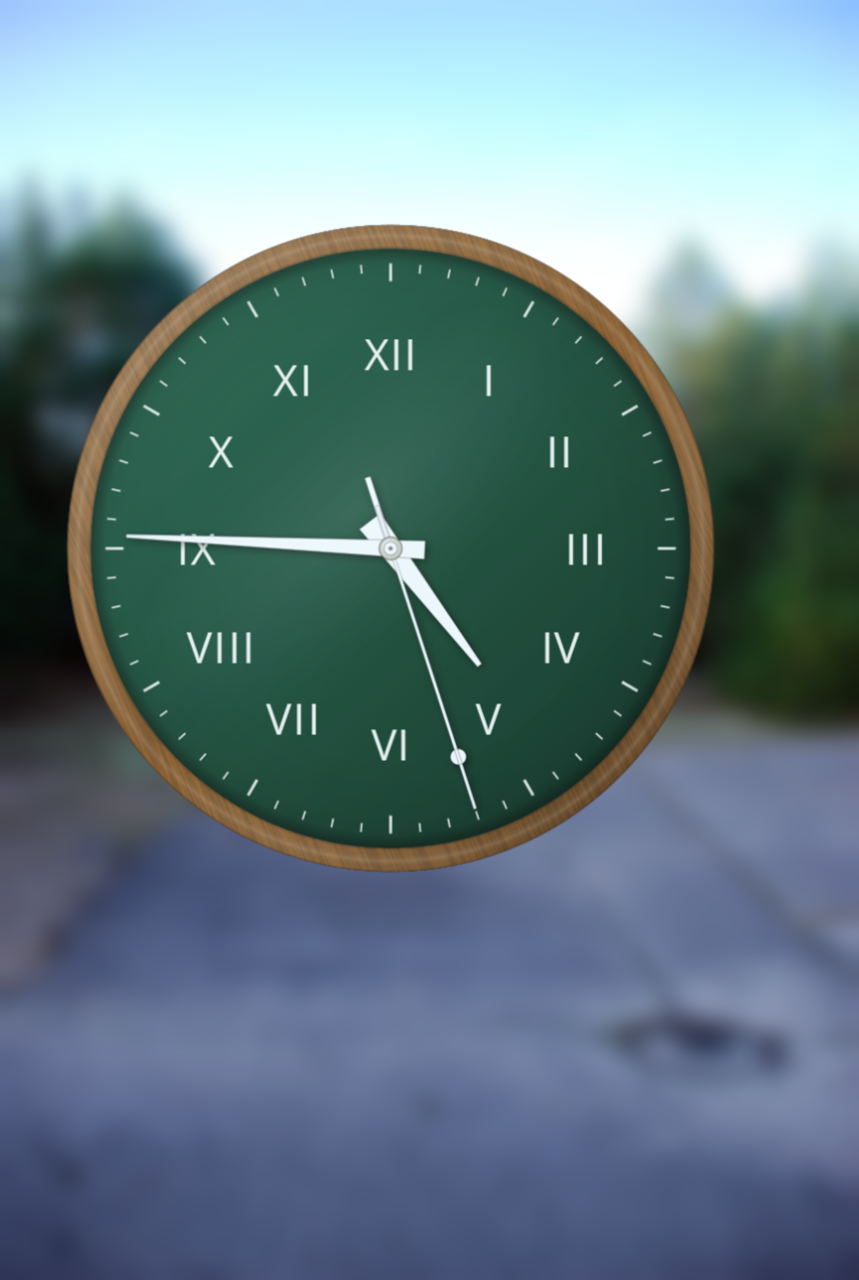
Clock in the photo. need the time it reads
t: 4:45:27
